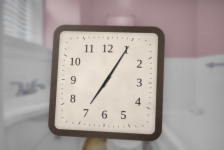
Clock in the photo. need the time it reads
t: 7:05
